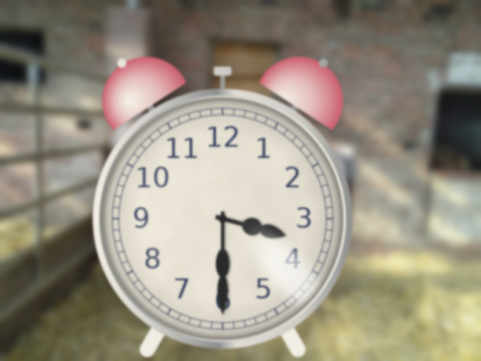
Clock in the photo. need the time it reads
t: 3:30
